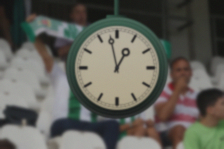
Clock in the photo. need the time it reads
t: 12:58
